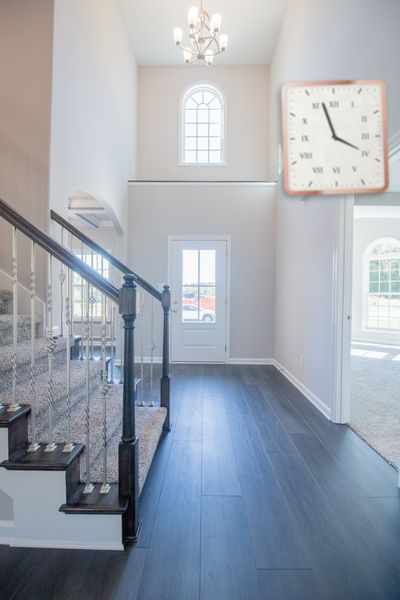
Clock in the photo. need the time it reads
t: 3:57
